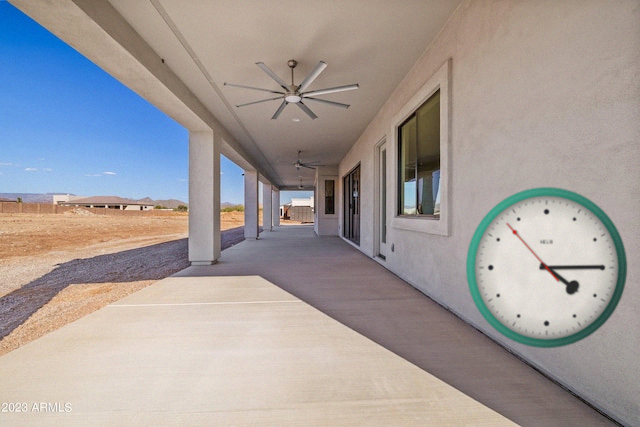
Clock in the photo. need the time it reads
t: 4:14:53
